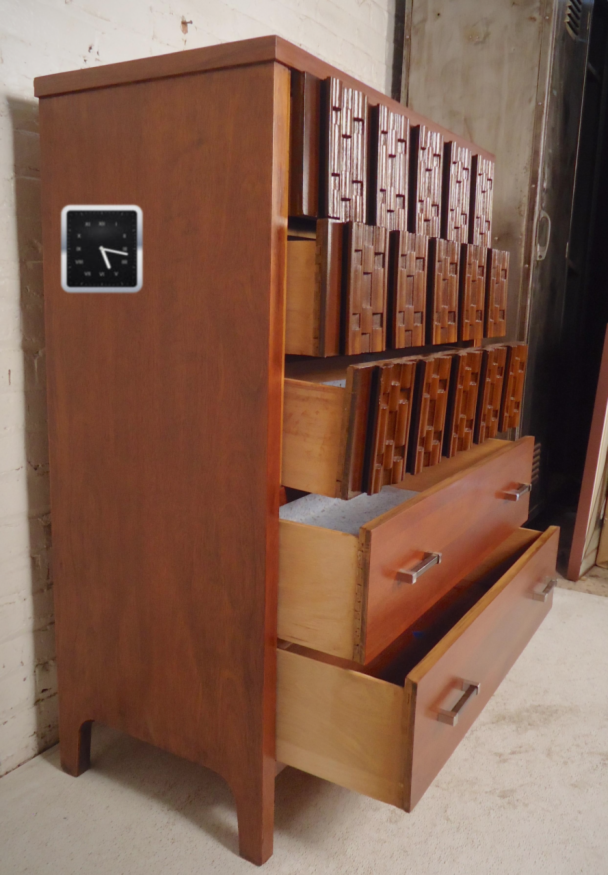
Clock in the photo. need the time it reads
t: 5:17
